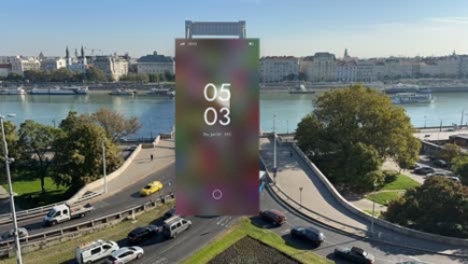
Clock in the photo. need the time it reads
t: 5:03
